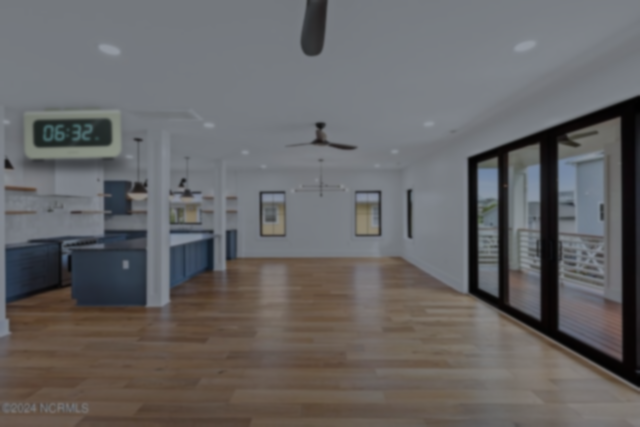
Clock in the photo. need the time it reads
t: 6:32
